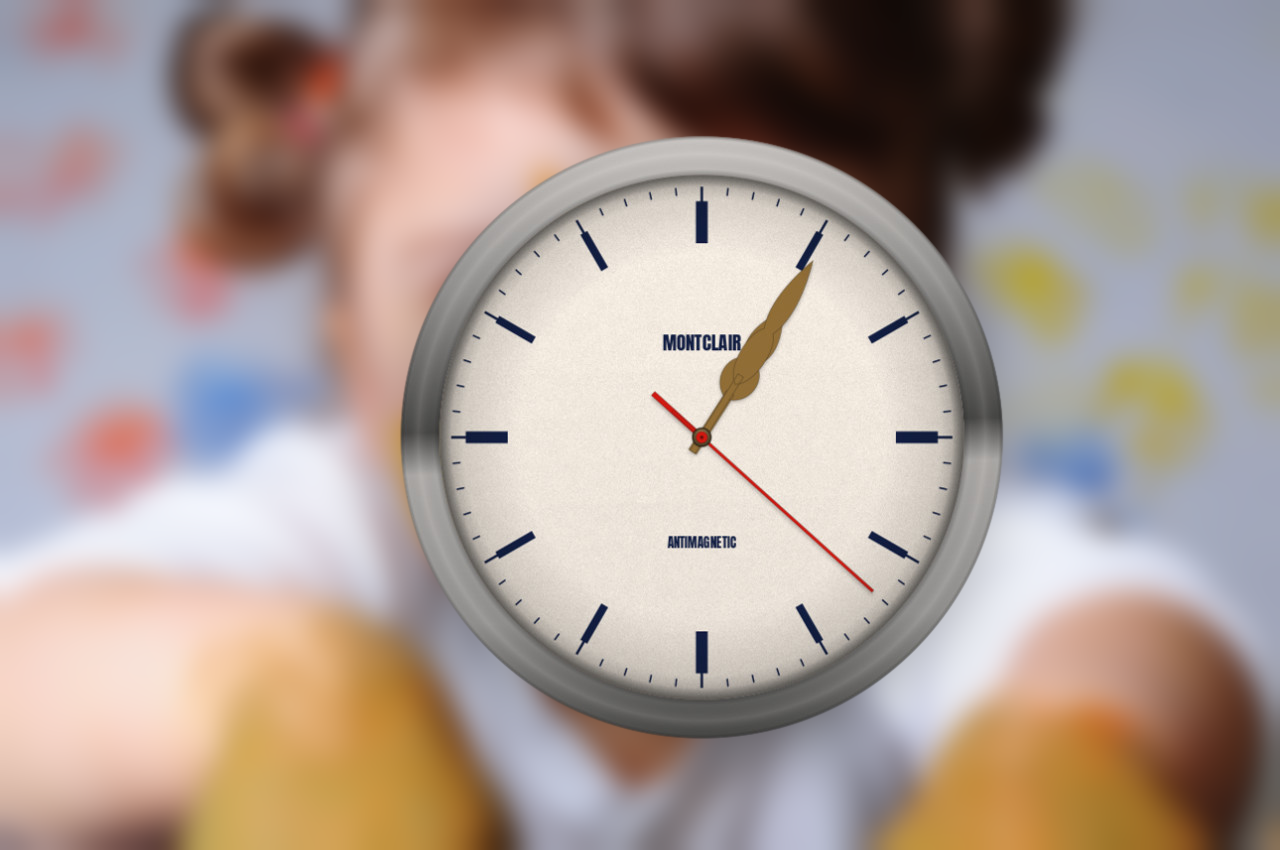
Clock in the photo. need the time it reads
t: 1:05:22
